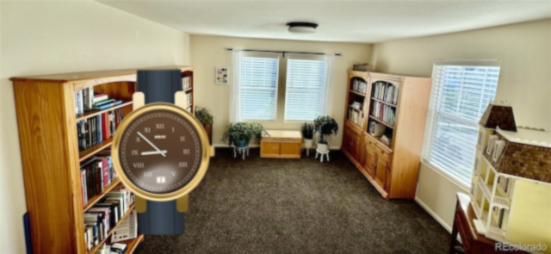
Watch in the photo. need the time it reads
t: 8:52
